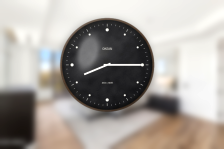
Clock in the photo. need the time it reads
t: 8:15
